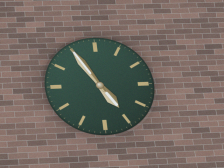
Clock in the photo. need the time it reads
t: 4:55
